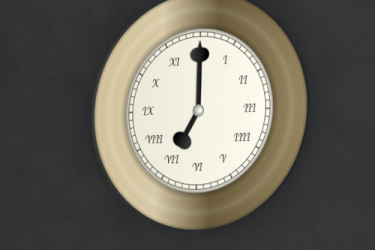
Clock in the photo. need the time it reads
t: 7:00
